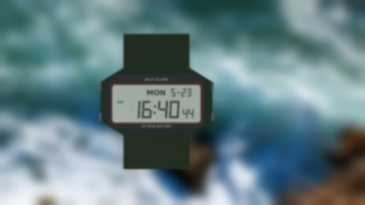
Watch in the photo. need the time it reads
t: 16:40
